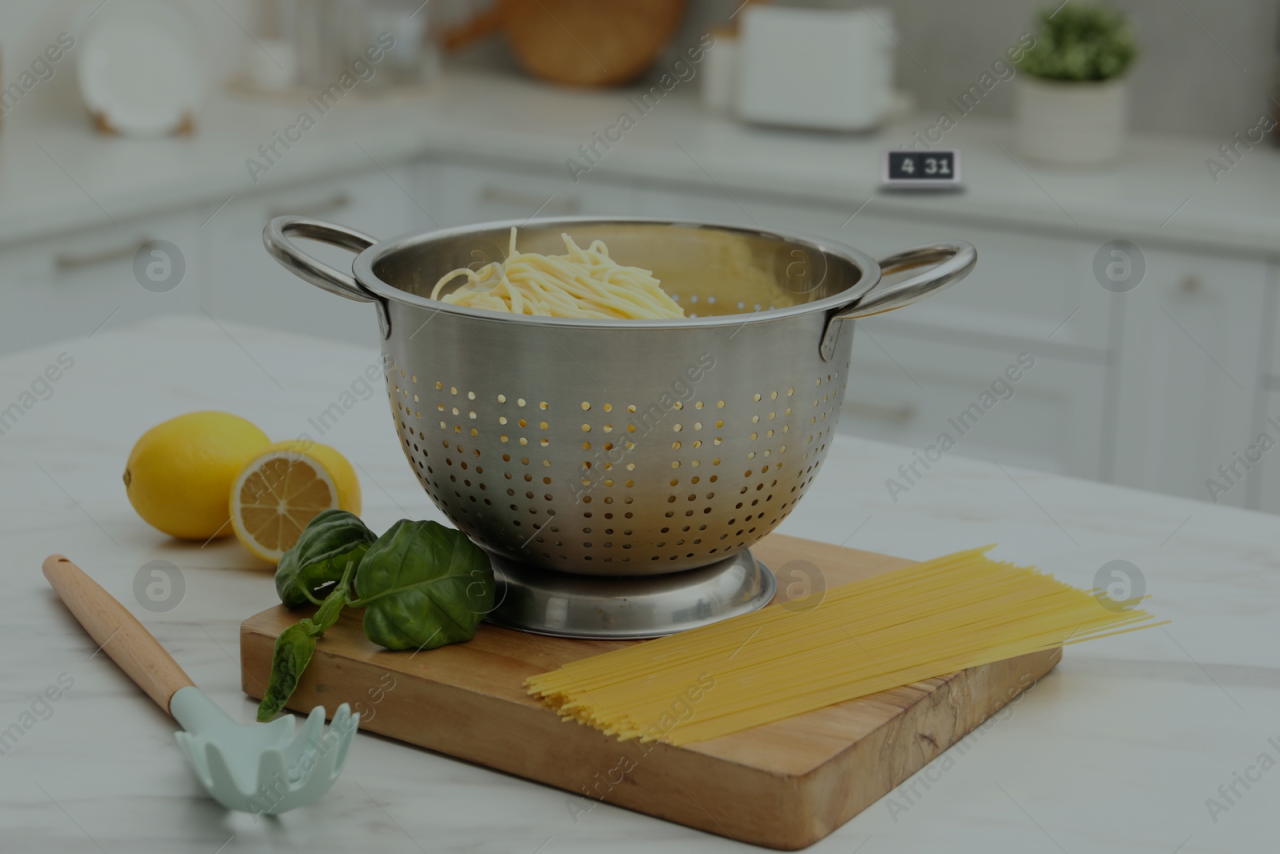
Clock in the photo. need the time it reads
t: 4:31
